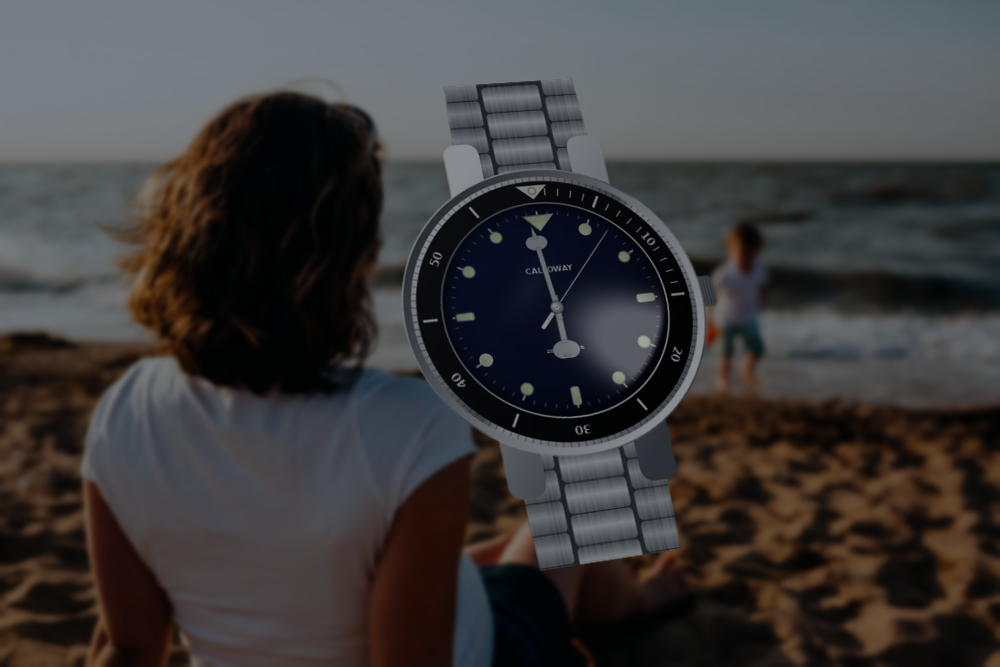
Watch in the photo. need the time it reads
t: 5:59:07
